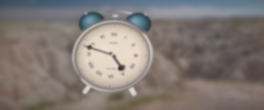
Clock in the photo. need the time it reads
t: 4:48
